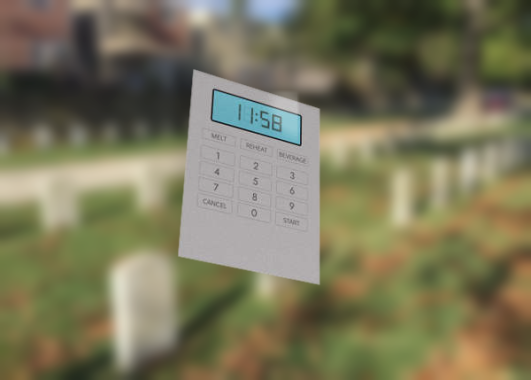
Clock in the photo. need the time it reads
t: 11:58
